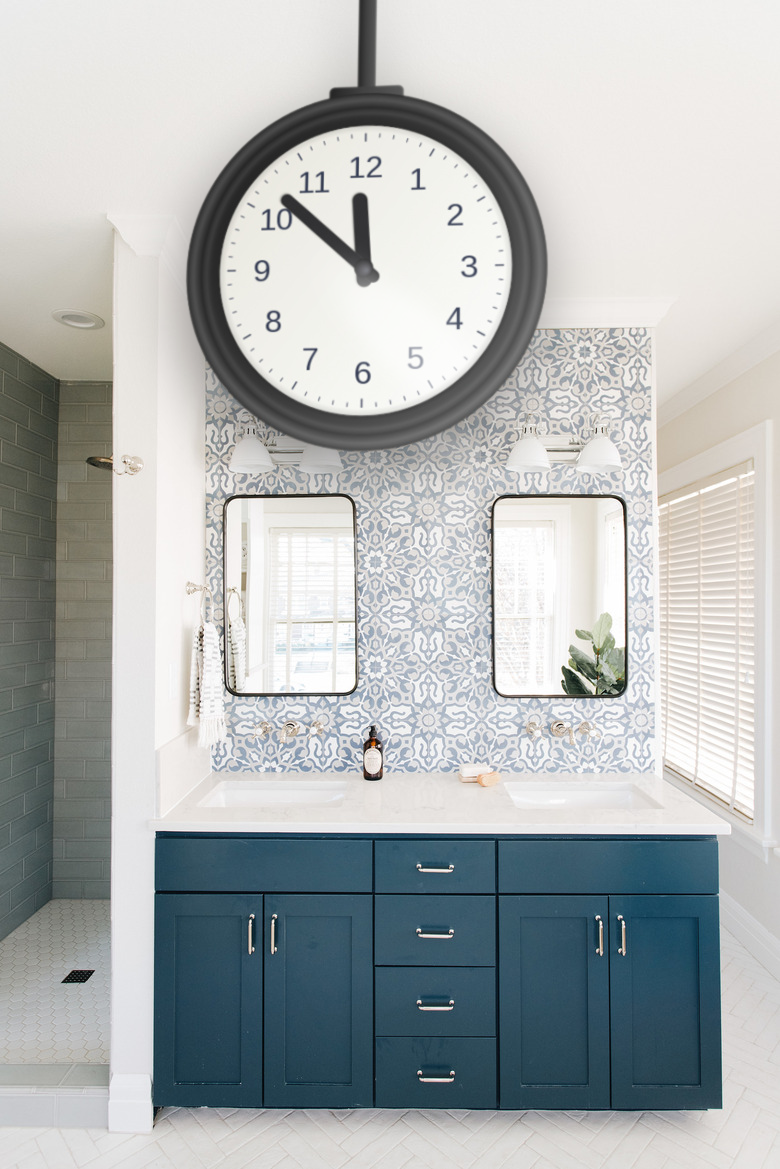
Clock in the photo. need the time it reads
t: 11:52
